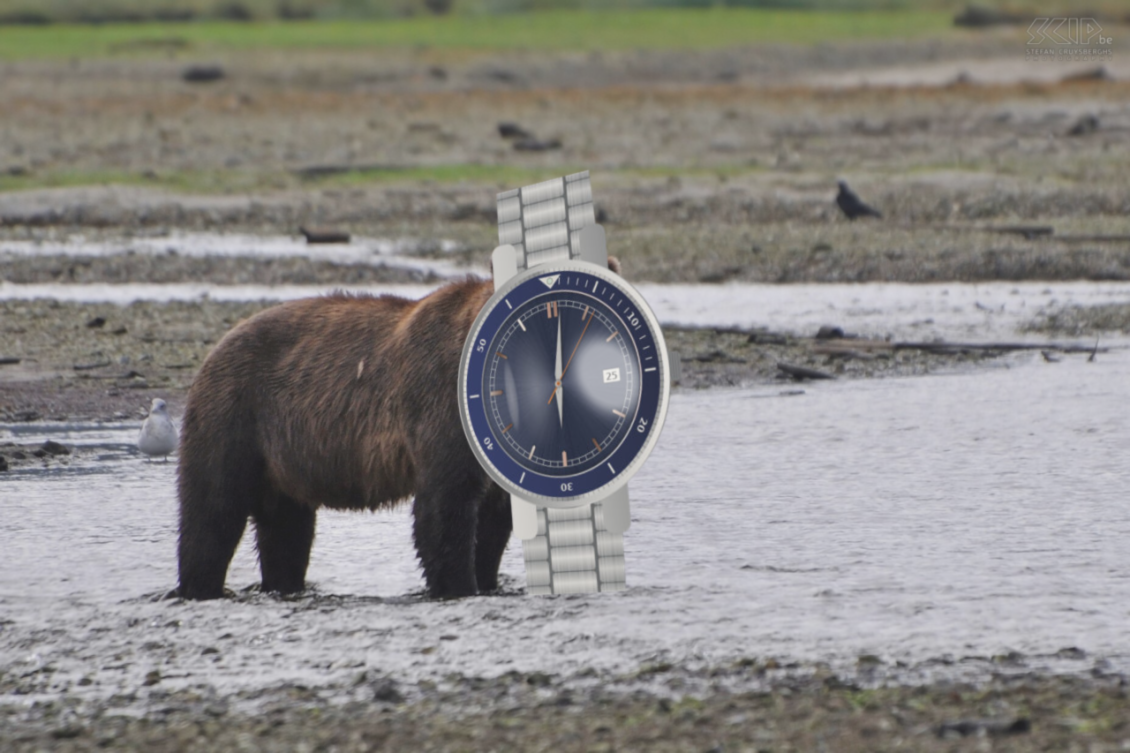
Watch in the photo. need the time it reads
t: 6:01:06
